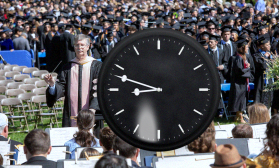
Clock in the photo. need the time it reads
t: 8:48
